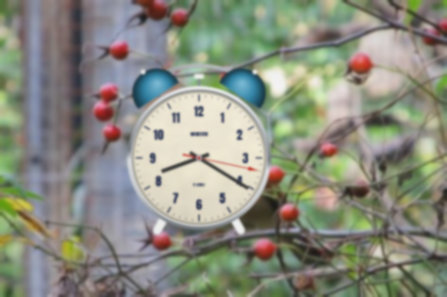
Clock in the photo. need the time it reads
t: 8:20:17
